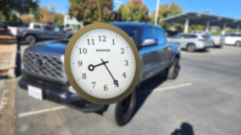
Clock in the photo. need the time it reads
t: 8:25
